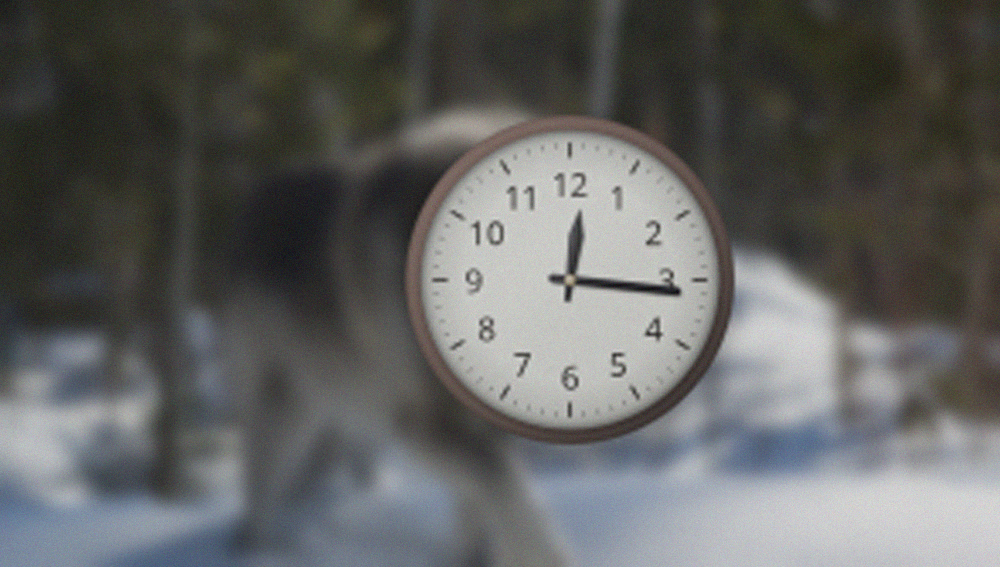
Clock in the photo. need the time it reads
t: 12:16
